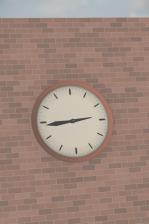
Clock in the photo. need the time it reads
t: 2:44
